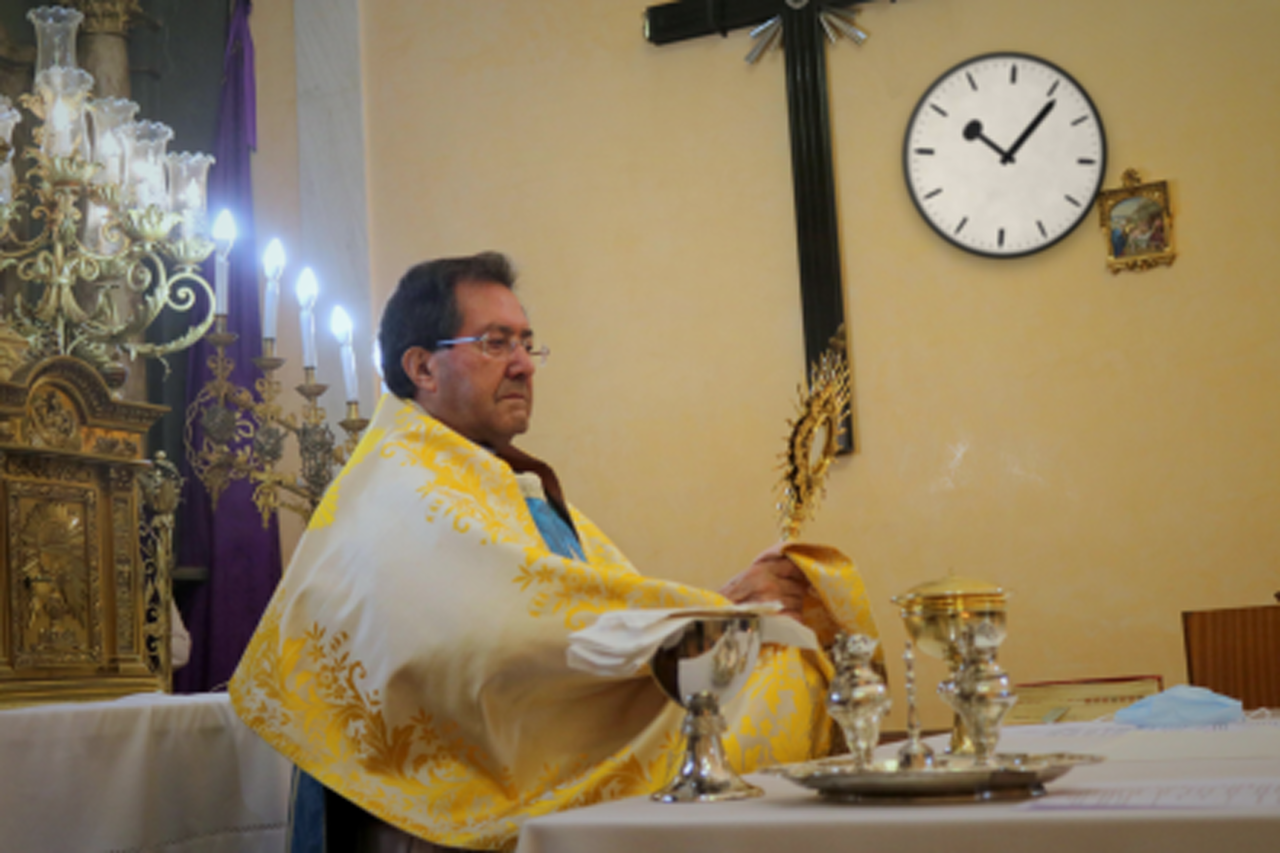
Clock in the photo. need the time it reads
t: 10:06
